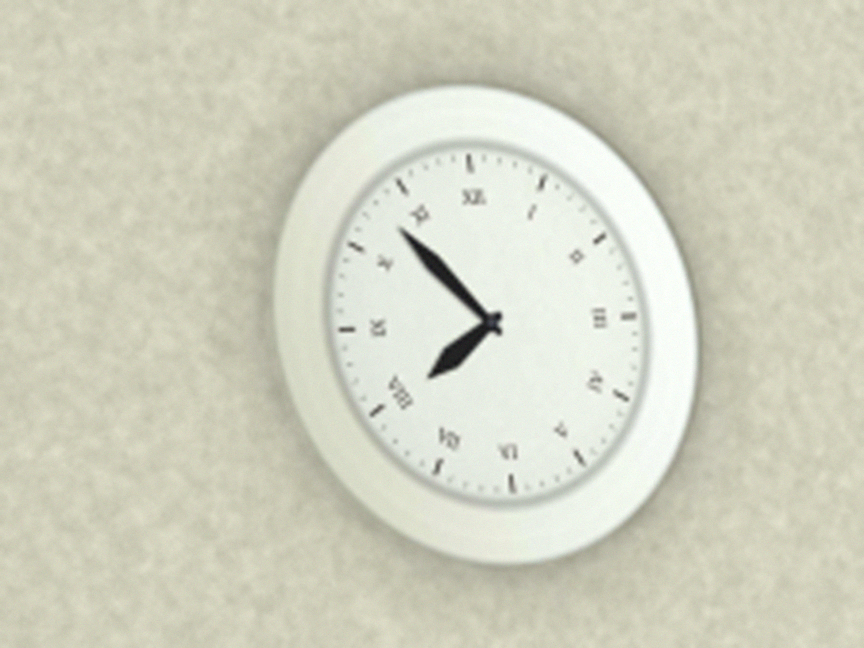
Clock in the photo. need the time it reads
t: 7:53
